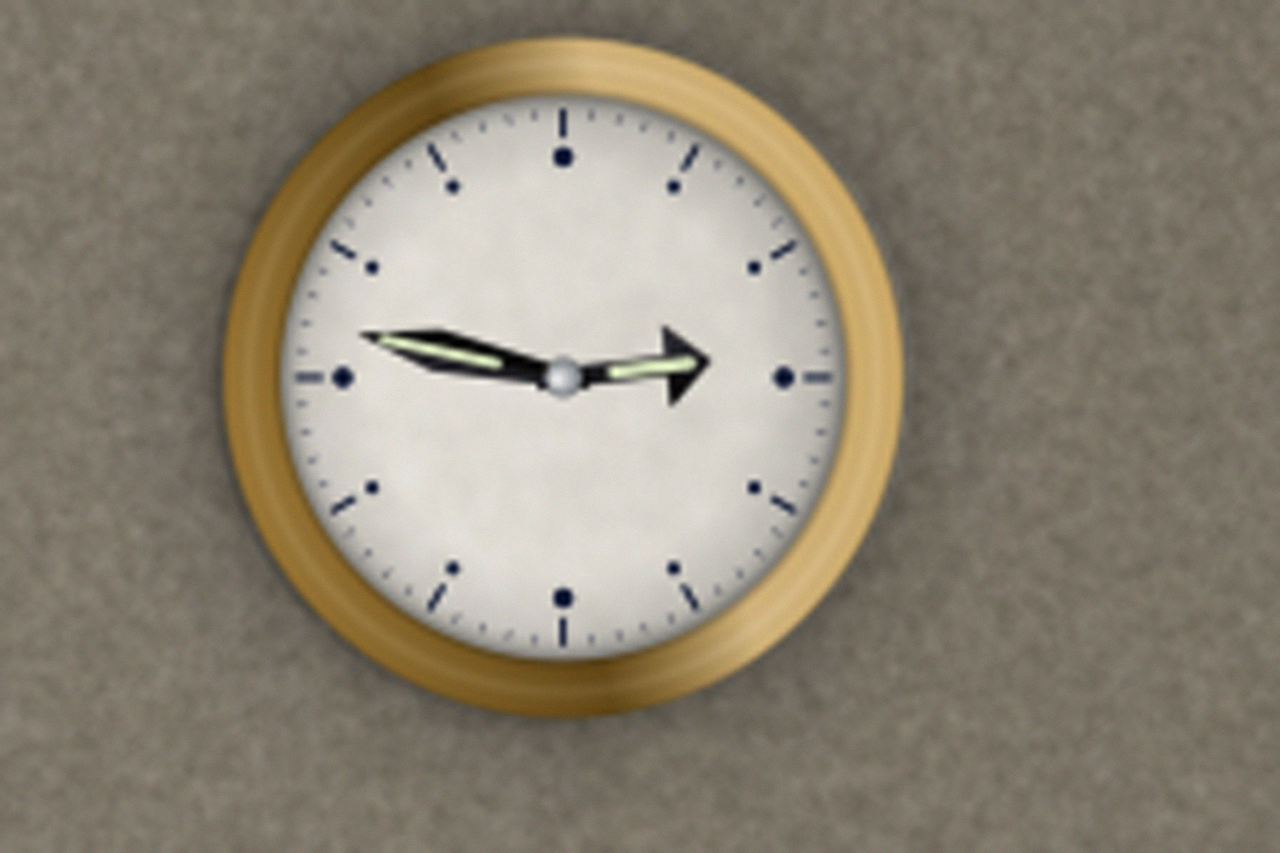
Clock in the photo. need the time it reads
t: 2:47
